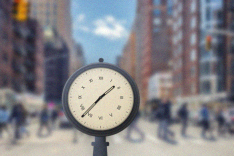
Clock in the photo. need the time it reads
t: 1:37
